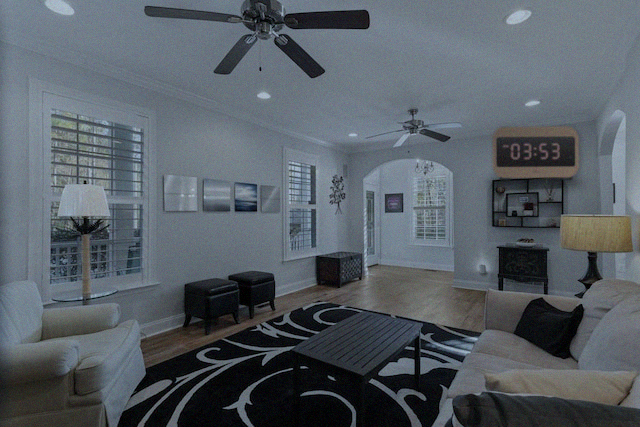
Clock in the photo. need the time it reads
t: 3:53
